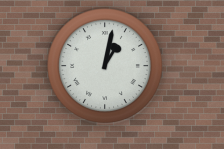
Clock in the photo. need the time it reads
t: 1:02
